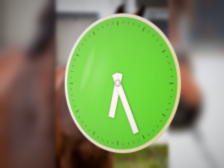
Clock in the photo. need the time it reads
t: 6:26
